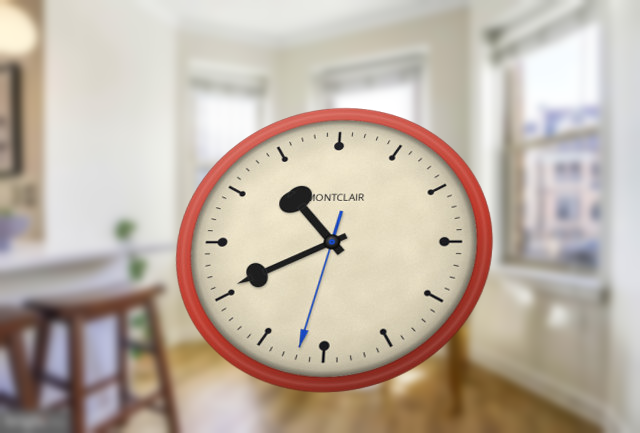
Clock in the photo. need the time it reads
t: 10:40:32
